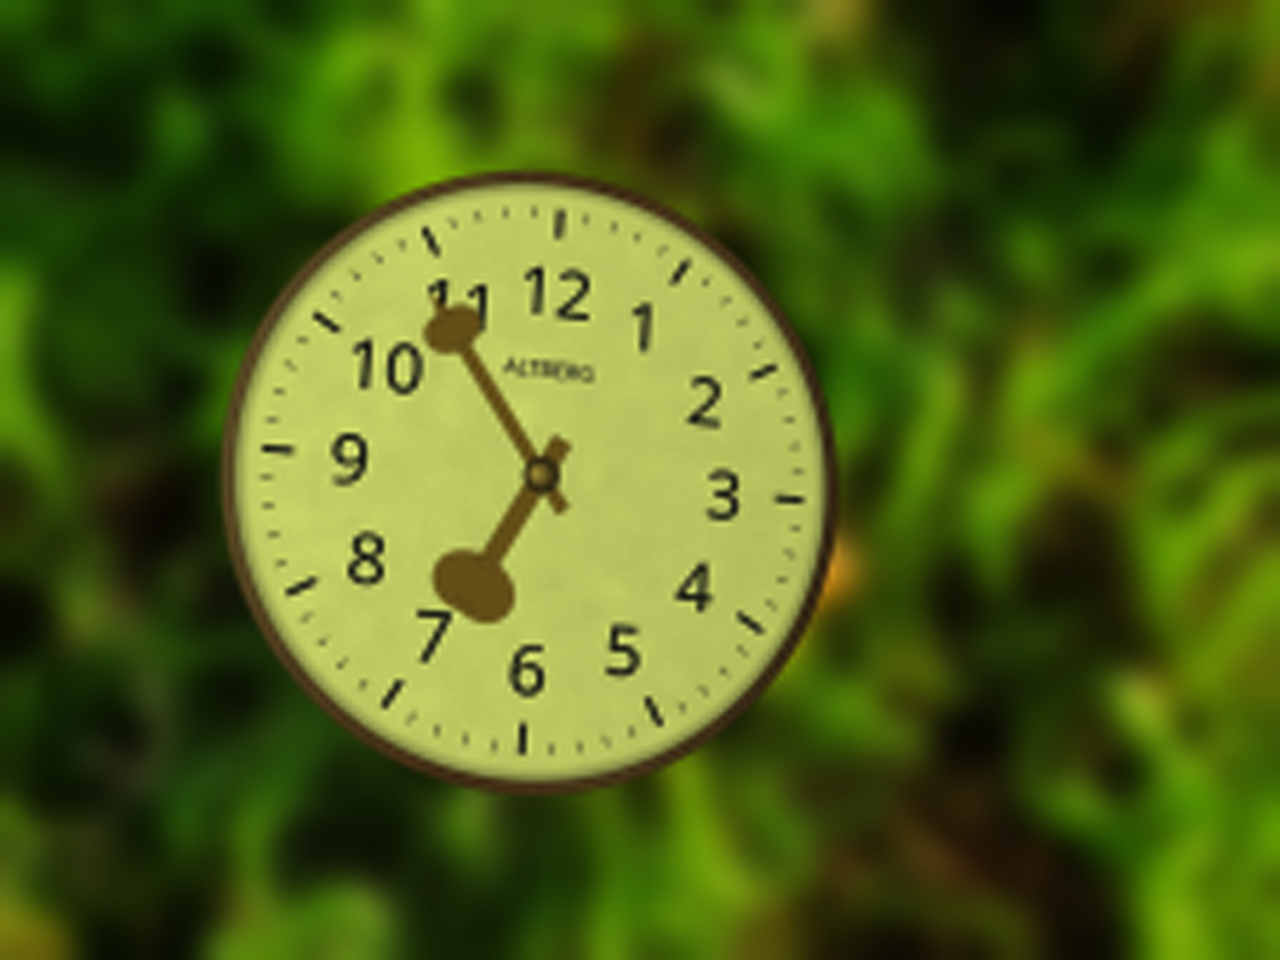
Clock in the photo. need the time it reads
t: 6:54
